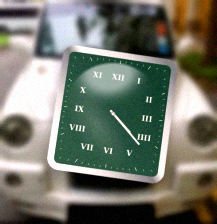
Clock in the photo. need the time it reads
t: 4:22
